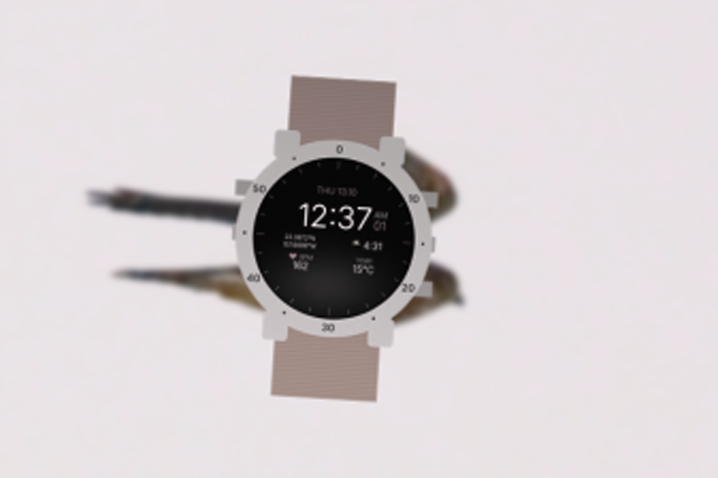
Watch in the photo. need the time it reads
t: 12:37
